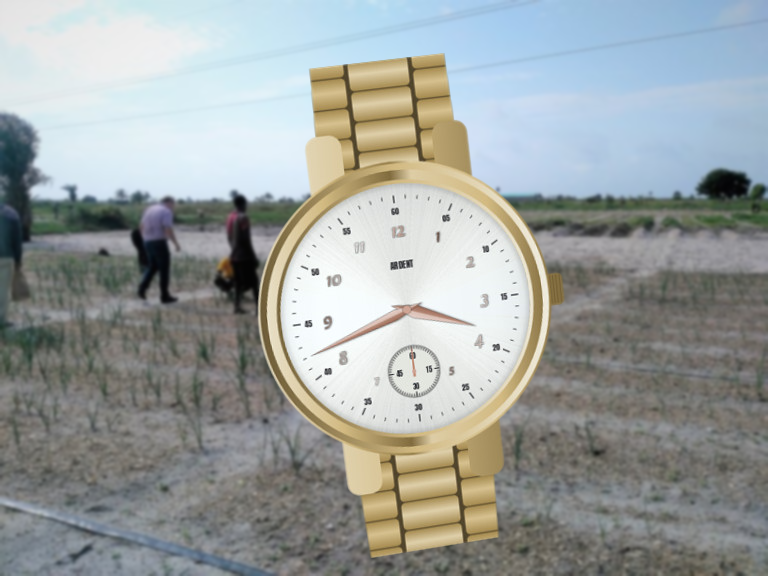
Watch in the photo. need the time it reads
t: 3:42
